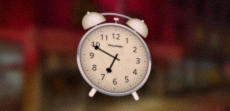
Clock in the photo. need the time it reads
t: 6:49
